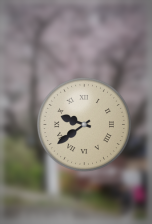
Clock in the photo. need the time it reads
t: 9:39
